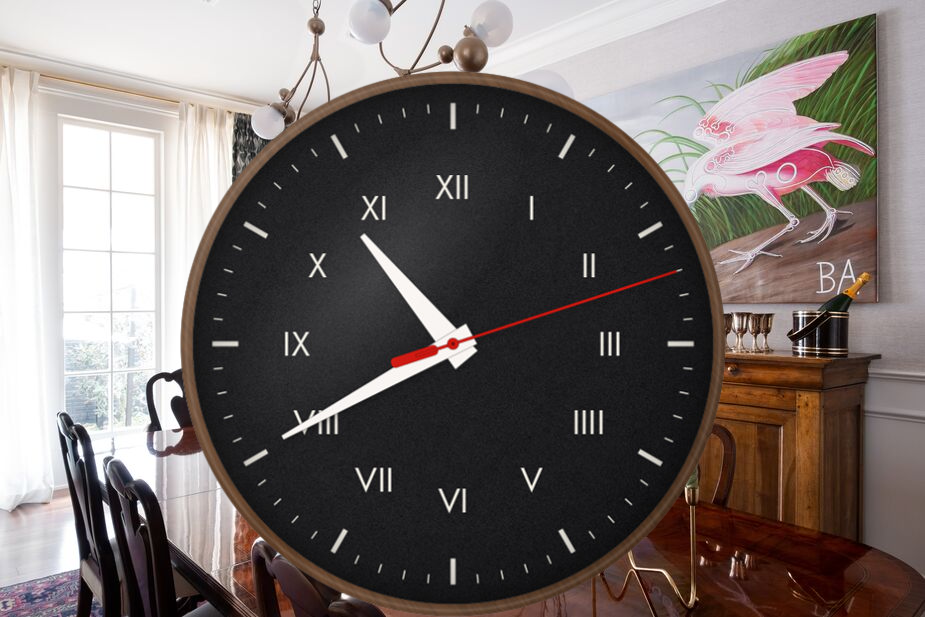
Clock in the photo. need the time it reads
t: 10:40:12
